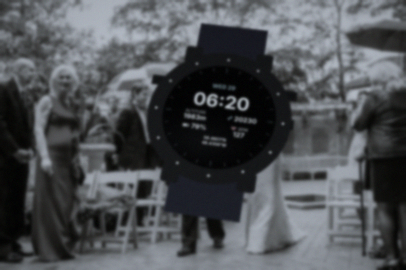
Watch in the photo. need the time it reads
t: 6:20
